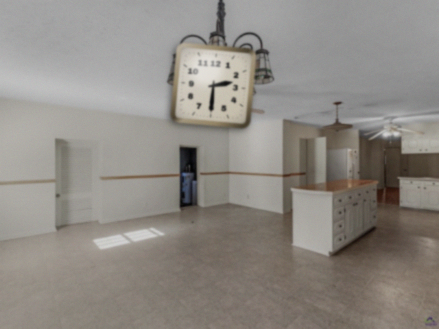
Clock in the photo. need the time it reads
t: 2:30
